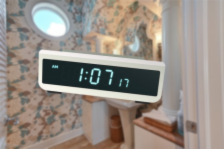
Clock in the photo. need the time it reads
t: 1:07:17
